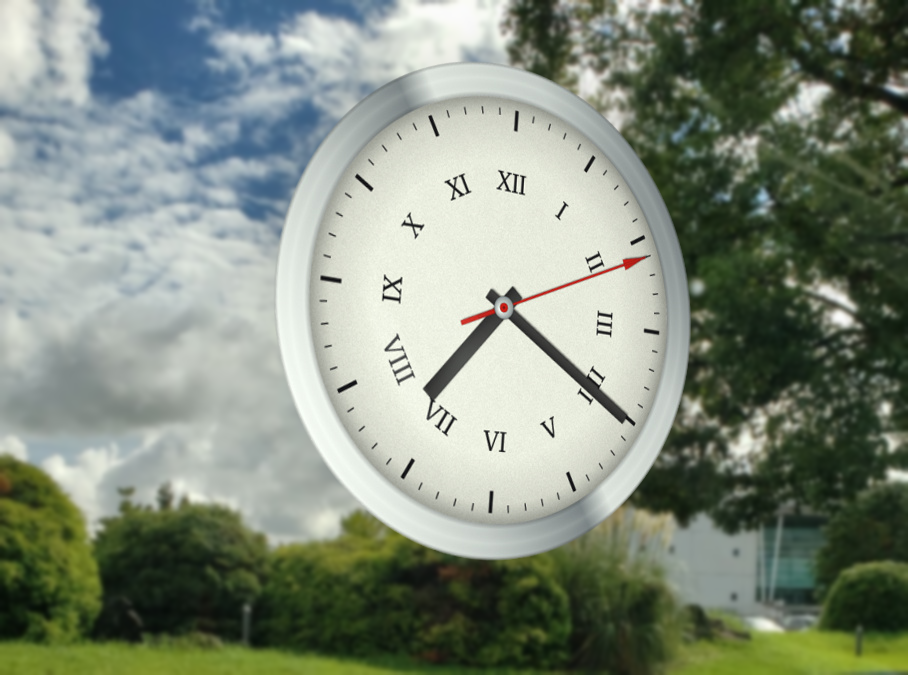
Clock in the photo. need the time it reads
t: 7:20:11
